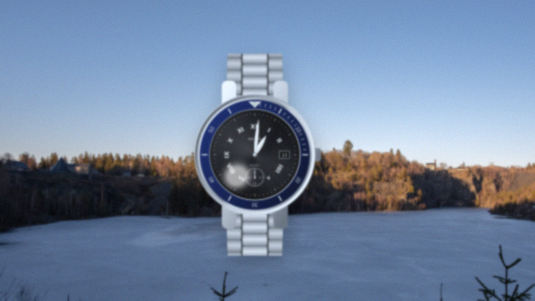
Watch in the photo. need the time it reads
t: 1:01
